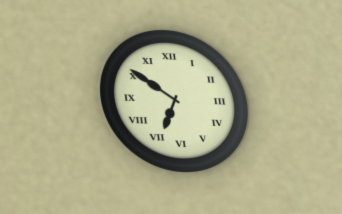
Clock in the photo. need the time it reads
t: 6:51
